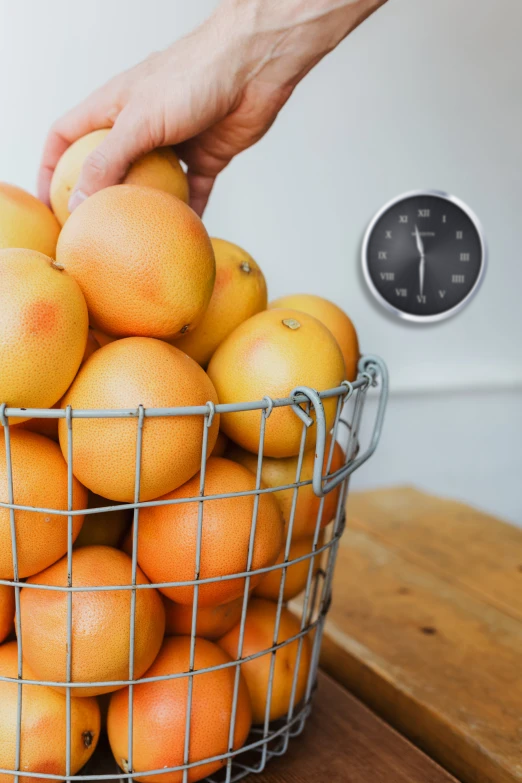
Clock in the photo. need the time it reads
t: 11:30
